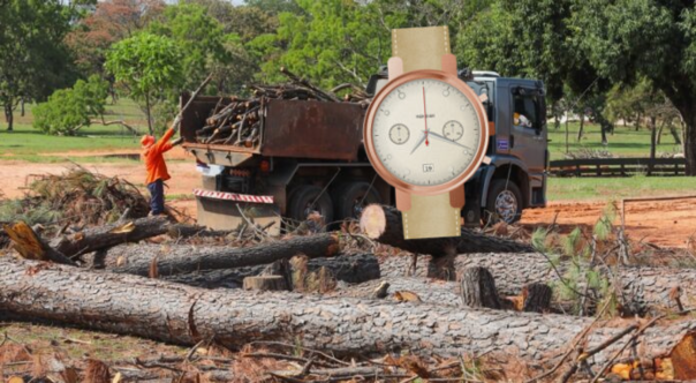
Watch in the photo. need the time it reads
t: 7:19
